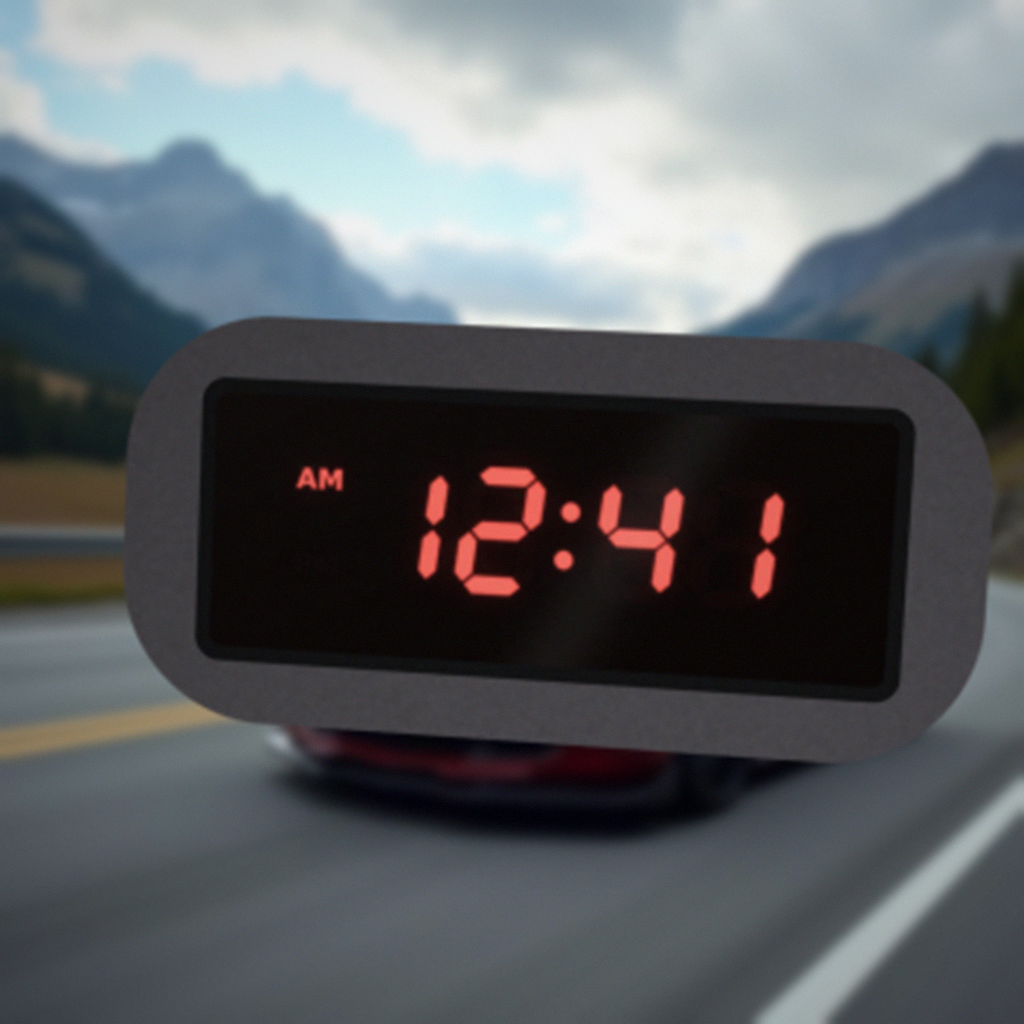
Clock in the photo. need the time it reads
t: 12:41
